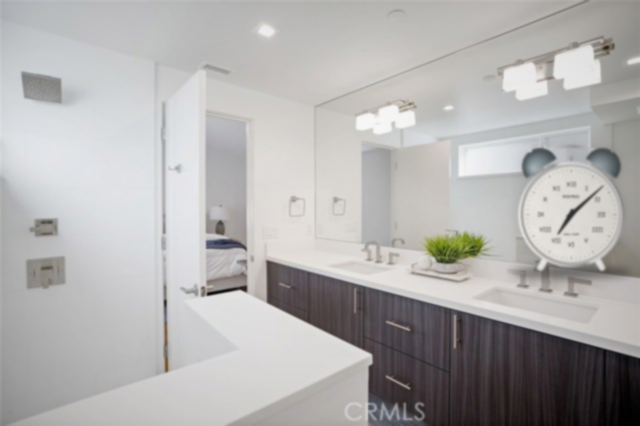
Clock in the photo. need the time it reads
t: 7:08
